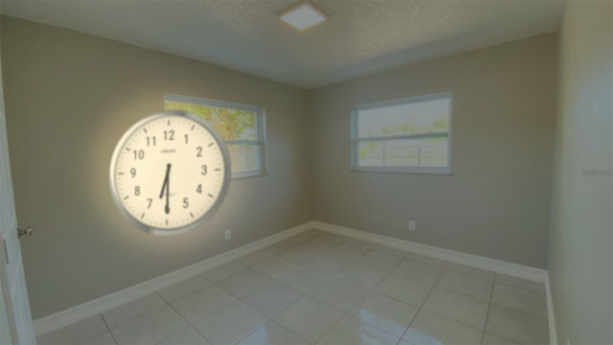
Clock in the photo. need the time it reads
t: 6:30
